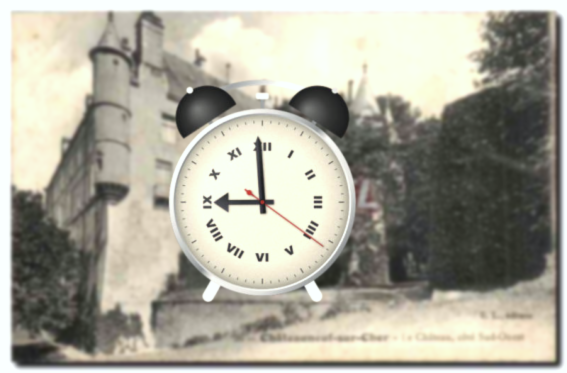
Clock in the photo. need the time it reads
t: 8:59:21
